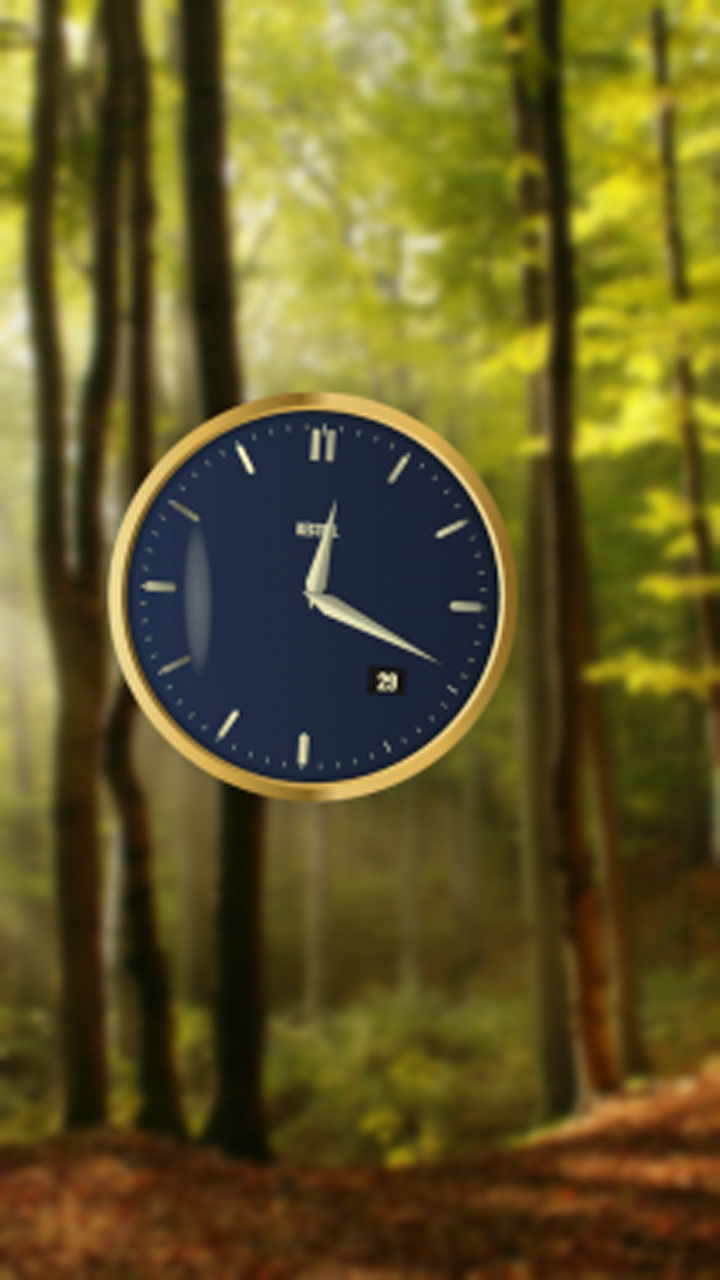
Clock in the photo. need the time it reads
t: 12:19
